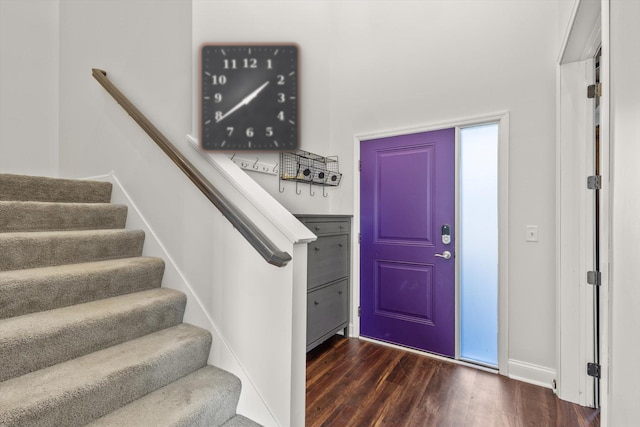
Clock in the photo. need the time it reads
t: 1:39
